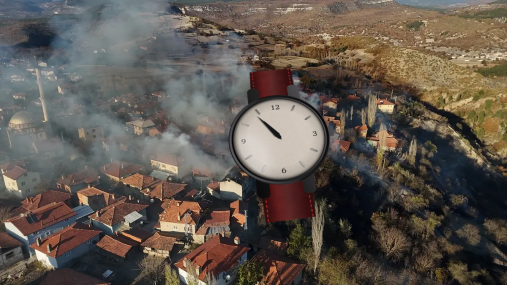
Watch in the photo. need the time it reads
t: 10:54
